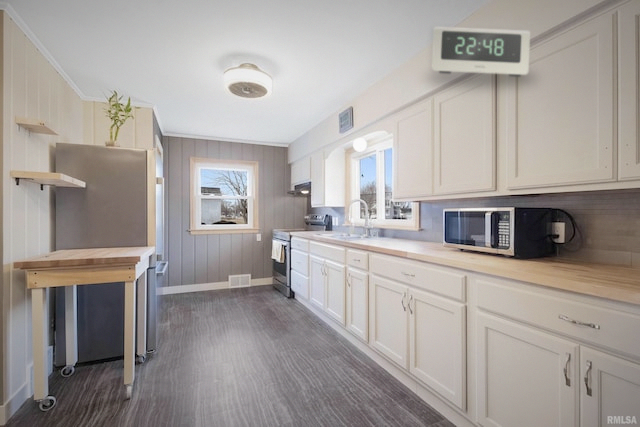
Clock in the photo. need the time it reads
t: 22:48
